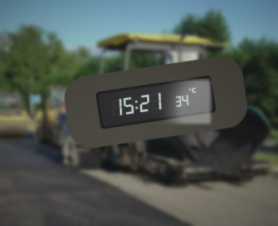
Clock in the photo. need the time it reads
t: 15:21
